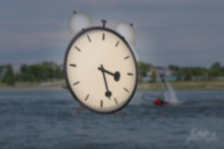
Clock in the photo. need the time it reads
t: 3:27
